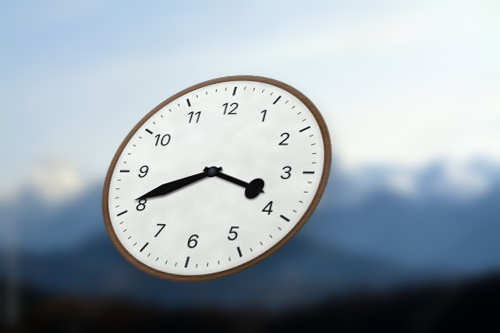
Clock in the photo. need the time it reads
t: 3:41
